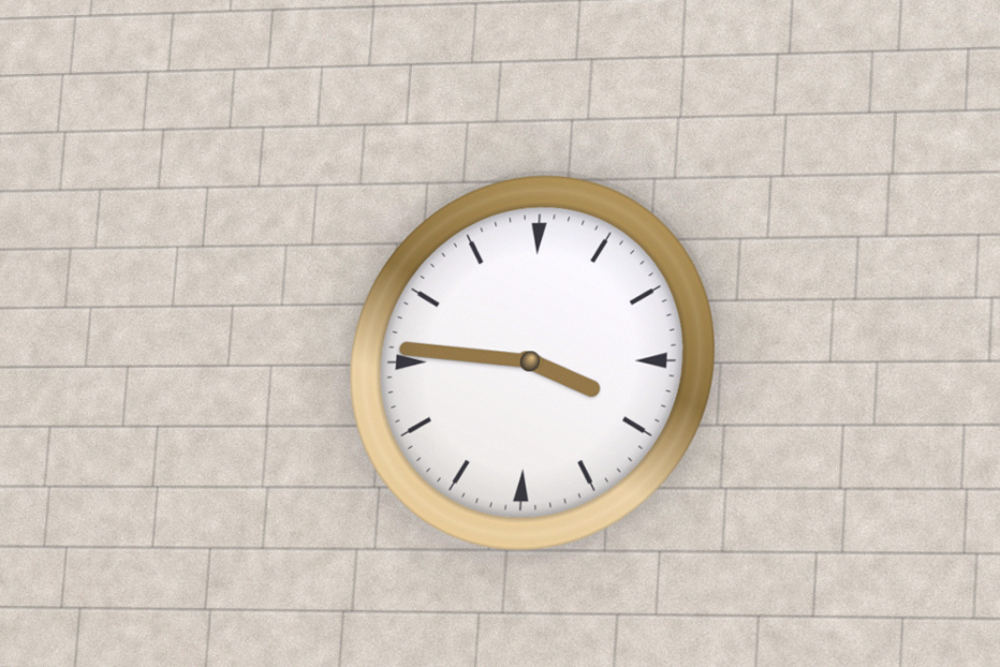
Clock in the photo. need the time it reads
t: 3:46
